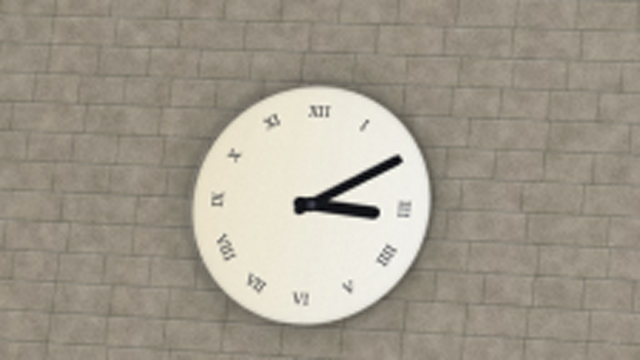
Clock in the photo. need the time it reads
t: 3:10
